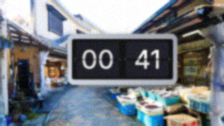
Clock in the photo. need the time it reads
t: 0:41
